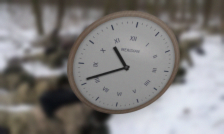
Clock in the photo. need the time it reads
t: 10:41
